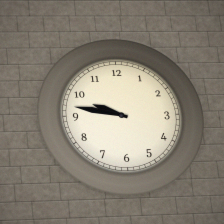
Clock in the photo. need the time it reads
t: 9:47
